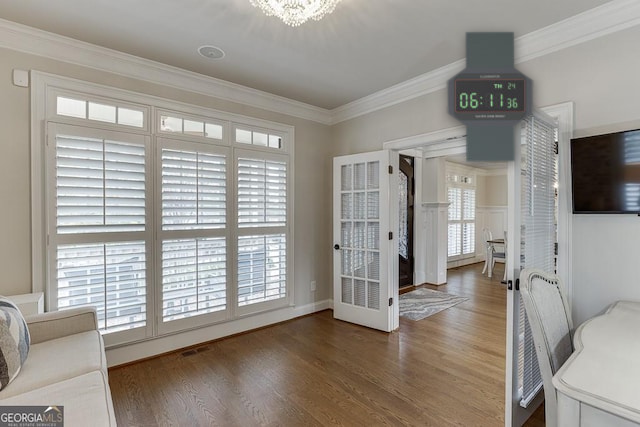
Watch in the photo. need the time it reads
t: 6:11:36
